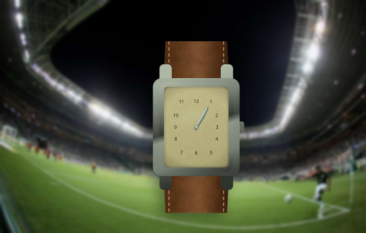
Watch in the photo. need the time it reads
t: 1:05
